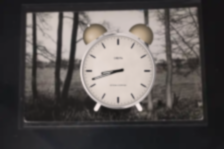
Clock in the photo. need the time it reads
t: 8:42
